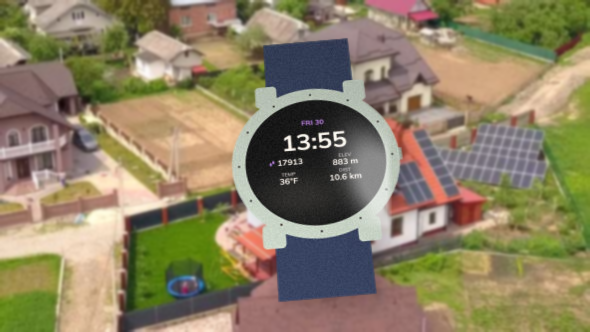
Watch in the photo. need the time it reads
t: 13:55
